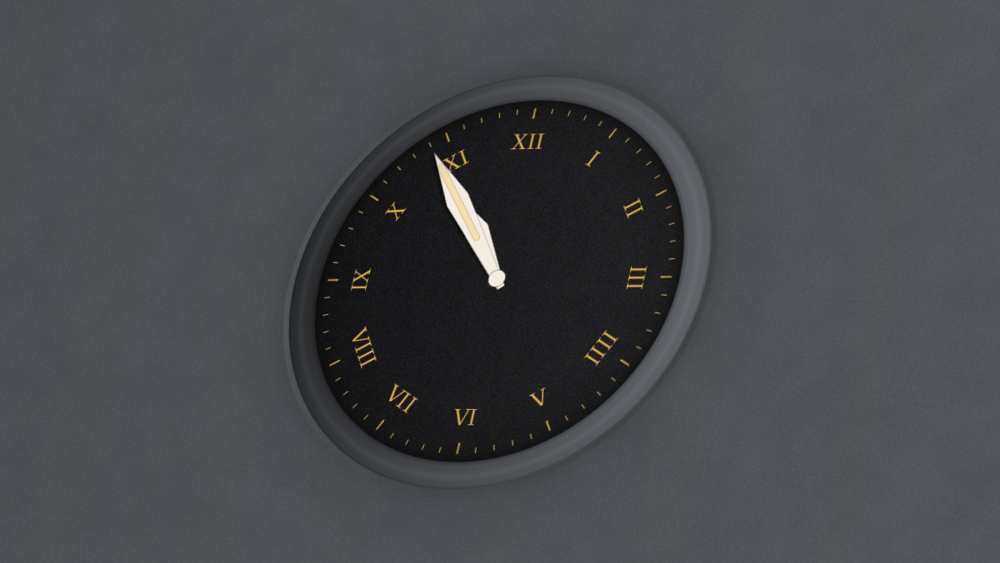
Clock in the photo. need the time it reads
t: 10:54
